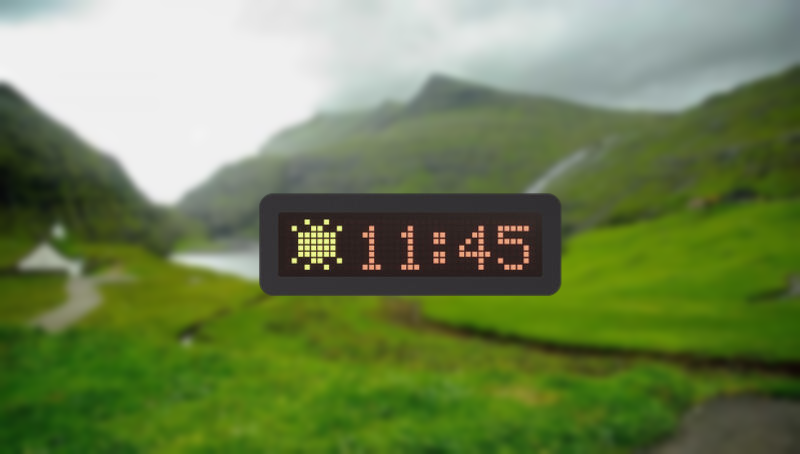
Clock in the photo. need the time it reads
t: 11:45
